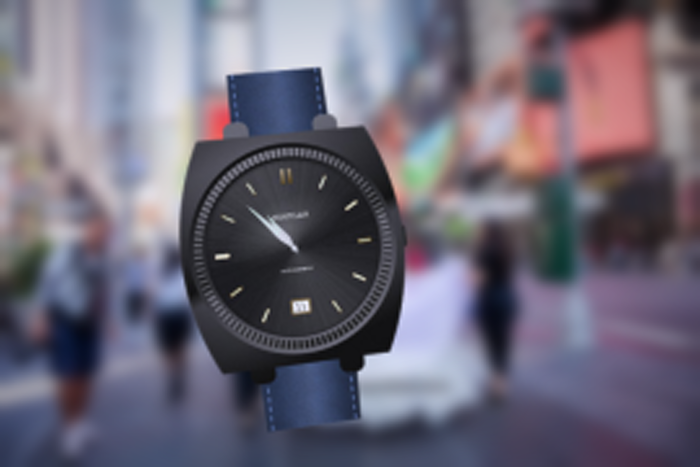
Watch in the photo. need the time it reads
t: 10:53
